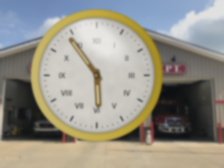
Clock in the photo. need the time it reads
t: 5:54
